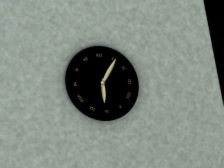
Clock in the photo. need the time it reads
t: 6:06
